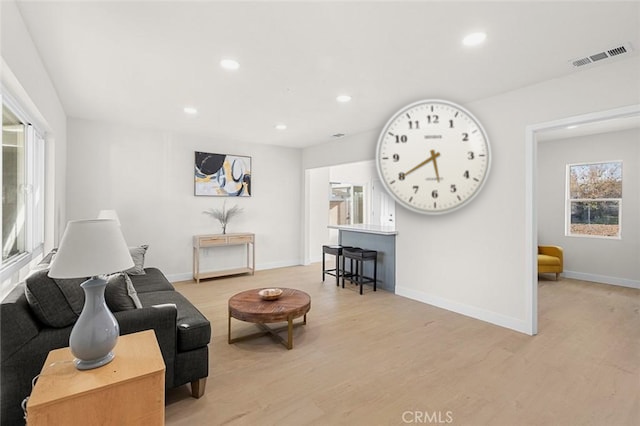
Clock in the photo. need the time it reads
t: 5:40
